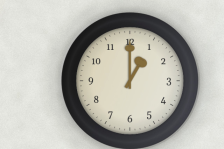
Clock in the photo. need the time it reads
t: 1:00
